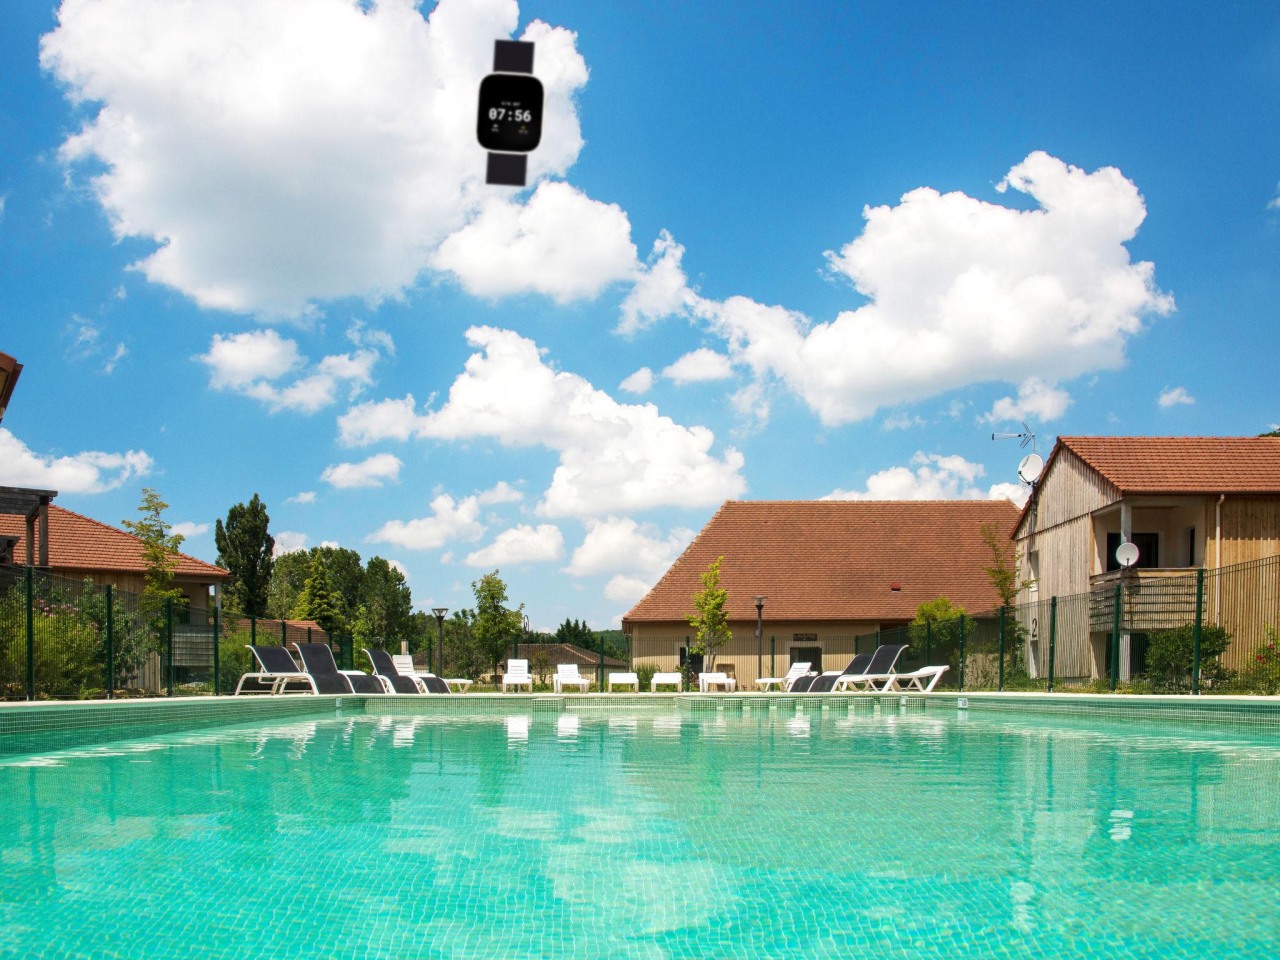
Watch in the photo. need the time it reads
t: 7:56
